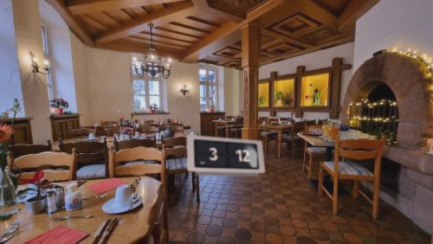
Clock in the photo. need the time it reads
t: 3:12
